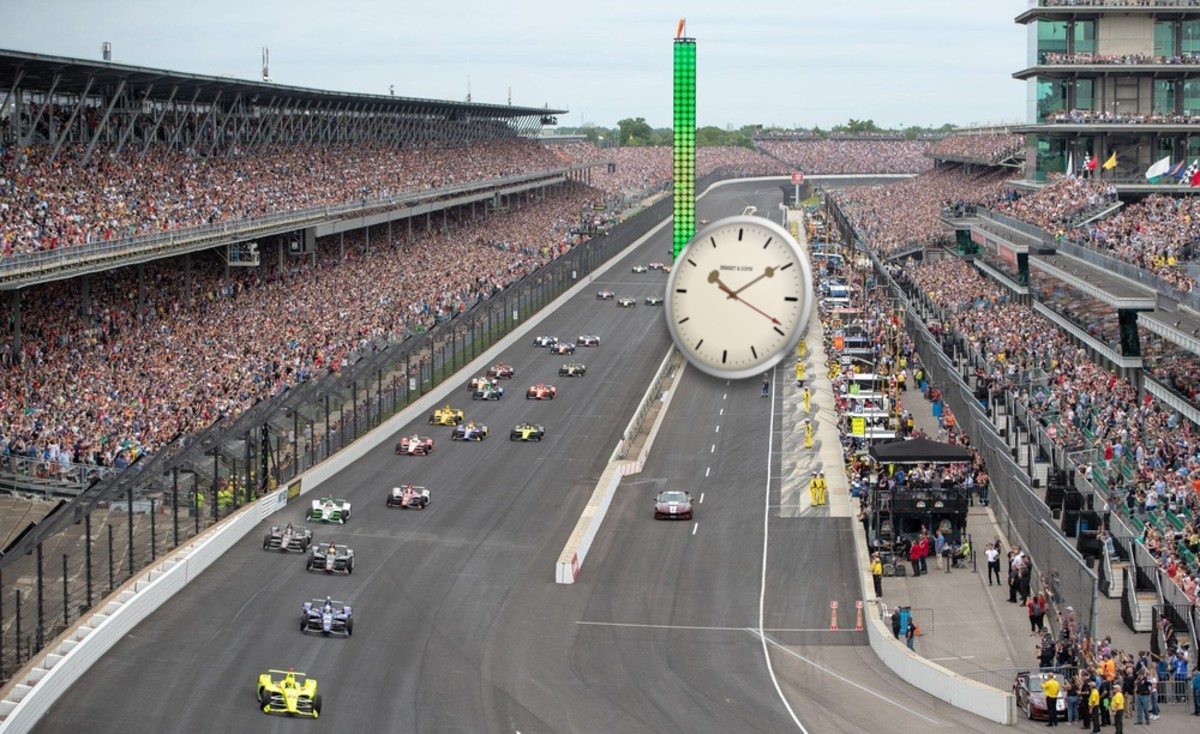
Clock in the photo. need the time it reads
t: 10:09:19
